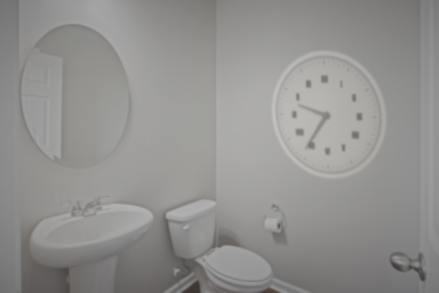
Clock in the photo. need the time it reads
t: 9:36
